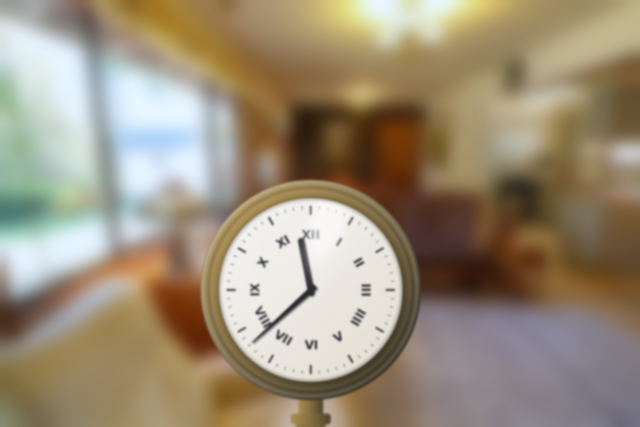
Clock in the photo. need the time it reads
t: 11:38
